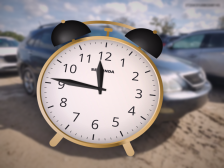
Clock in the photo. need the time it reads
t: 11:46
